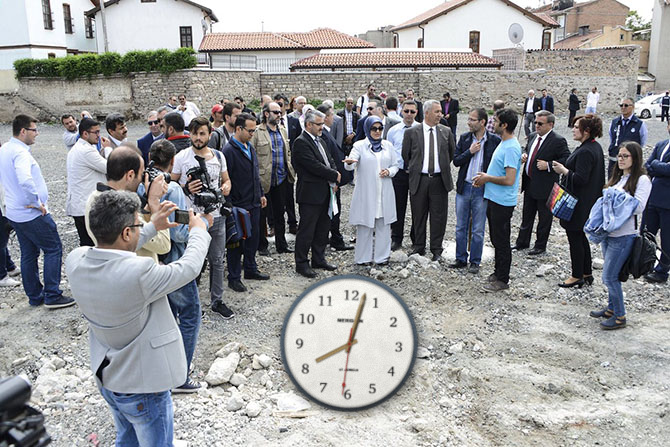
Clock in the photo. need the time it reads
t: 8:02:31
